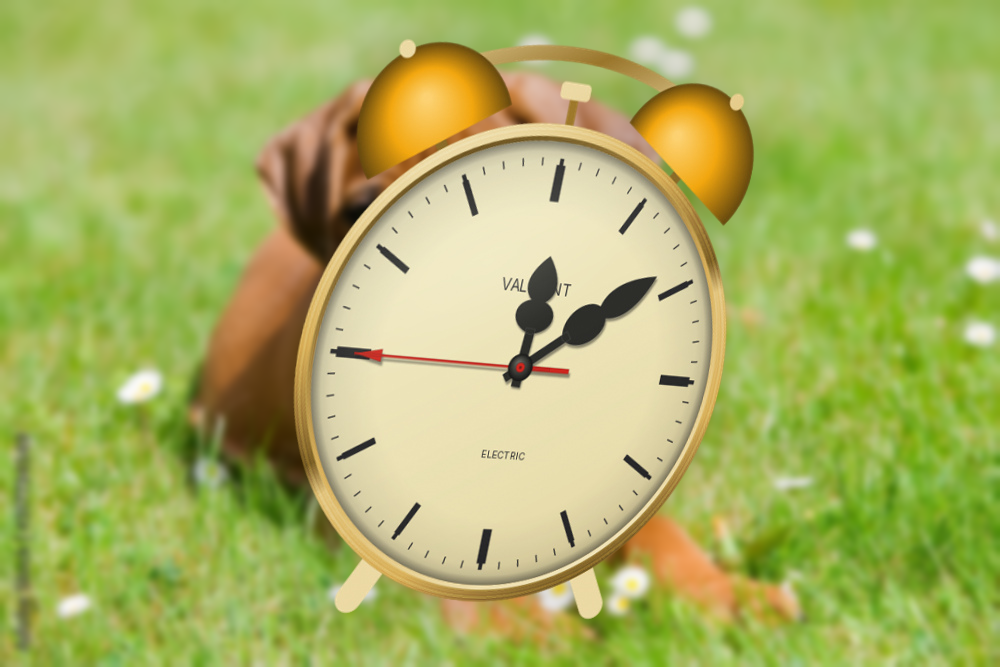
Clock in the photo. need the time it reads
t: 12:08:45
